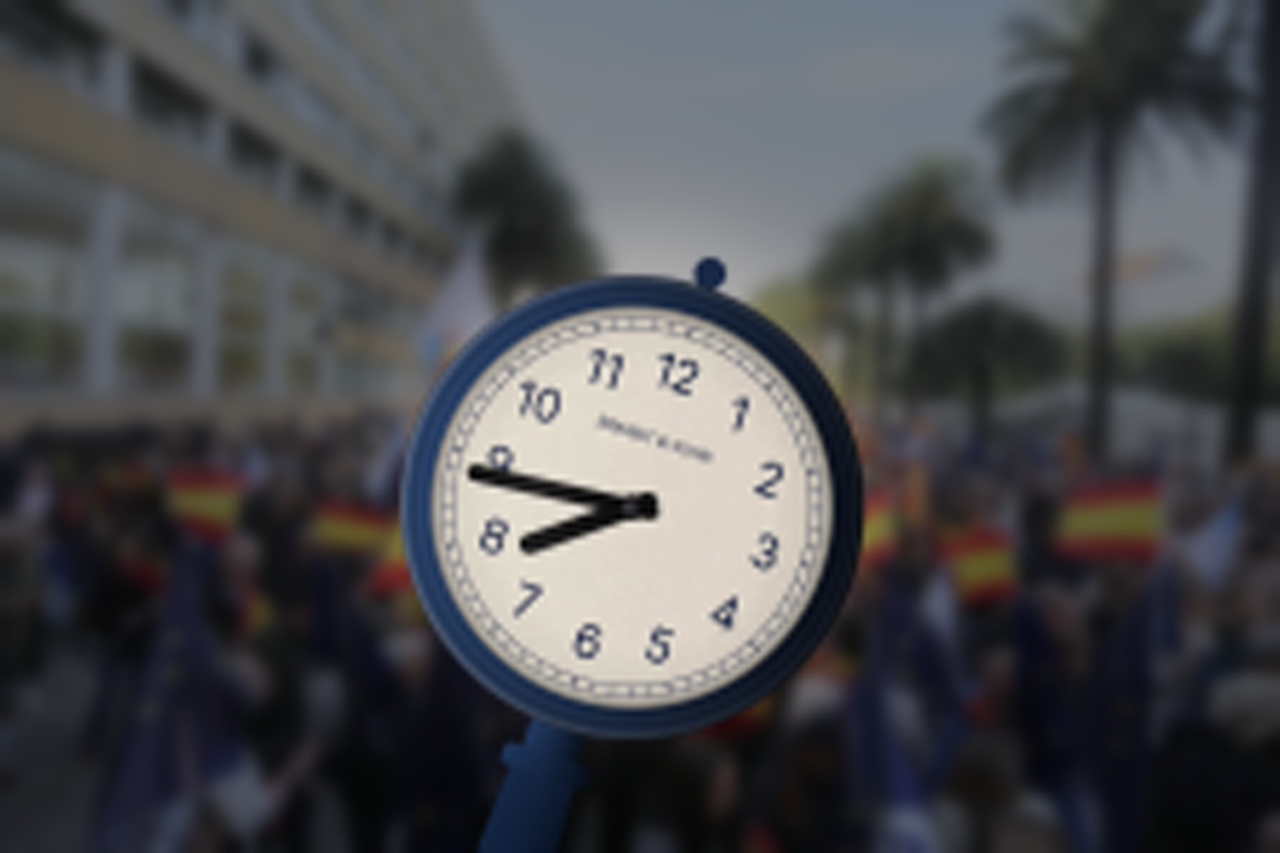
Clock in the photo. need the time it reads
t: 7:44
